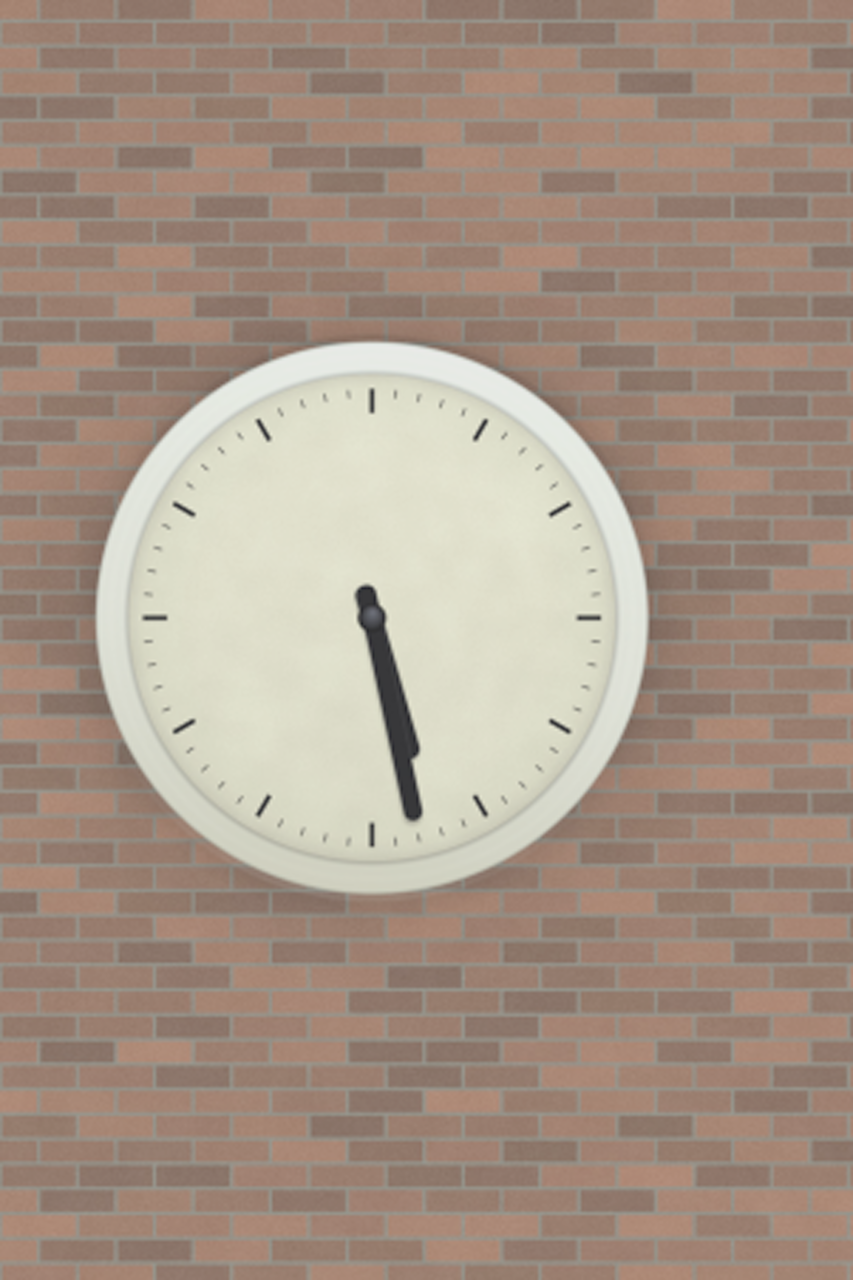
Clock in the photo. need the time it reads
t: 5:28
